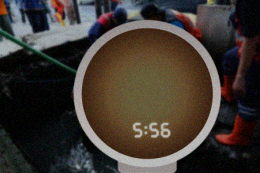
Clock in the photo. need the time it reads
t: 5:56
